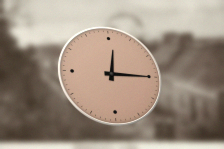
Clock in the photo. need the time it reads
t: 12:15
